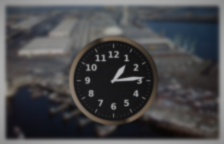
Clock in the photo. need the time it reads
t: 1:14
